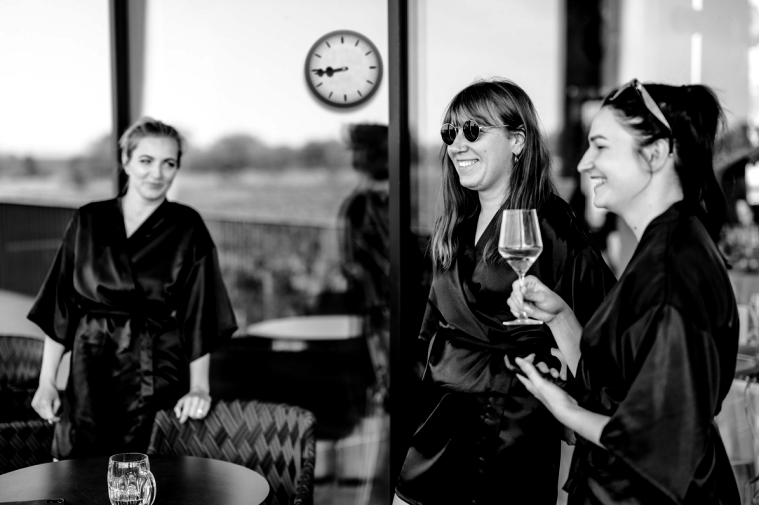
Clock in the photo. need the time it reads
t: 8:44
